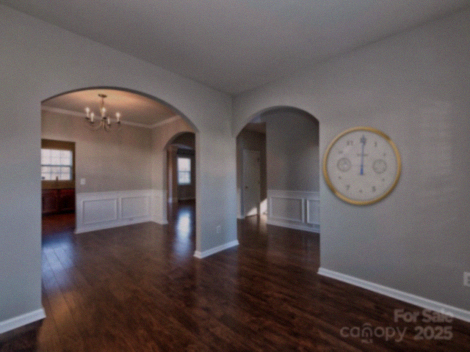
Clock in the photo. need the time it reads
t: 9:00
